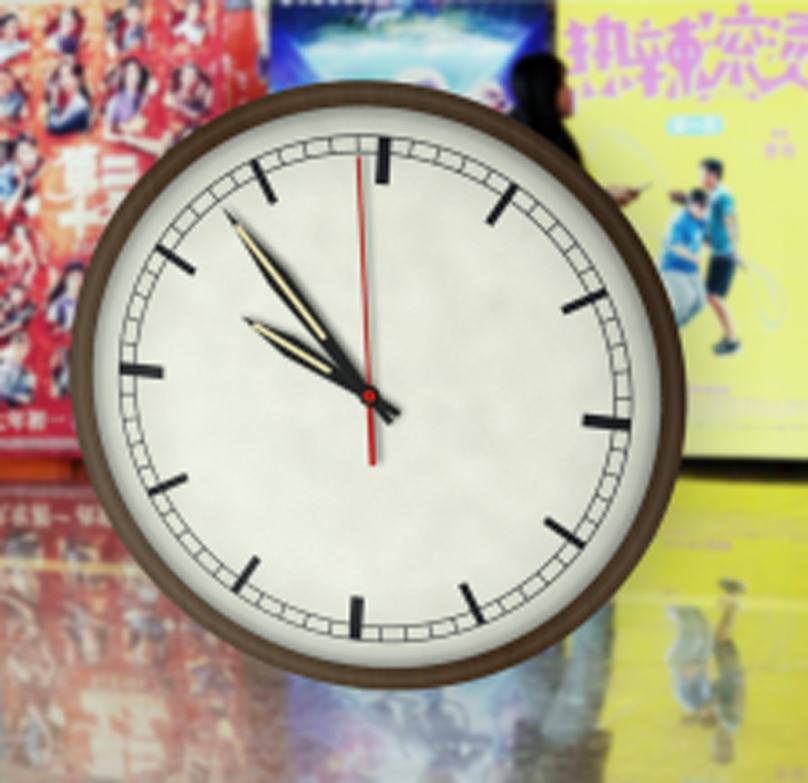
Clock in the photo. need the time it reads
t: 9:52:59
